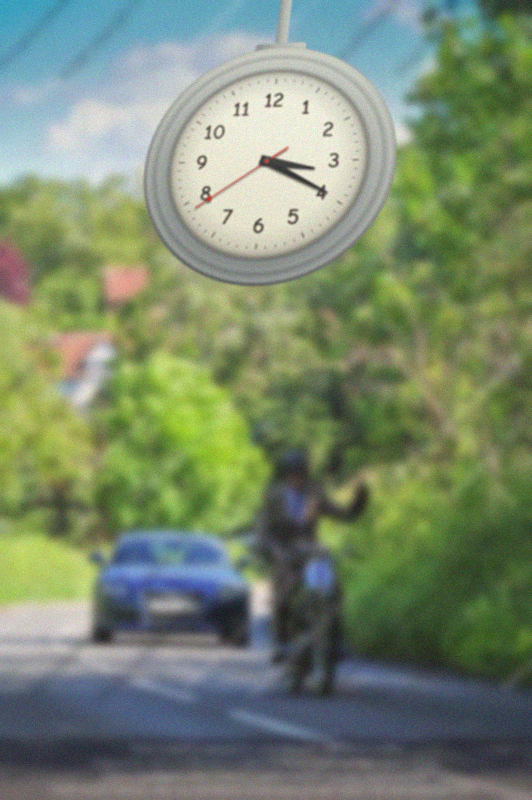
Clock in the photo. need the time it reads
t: 3:19:39
